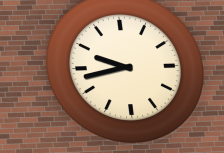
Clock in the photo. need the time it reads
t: 9:43
